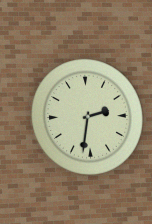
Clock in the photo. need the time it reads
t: 2:32
